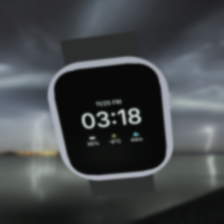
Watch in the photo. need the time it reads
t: 3:18
